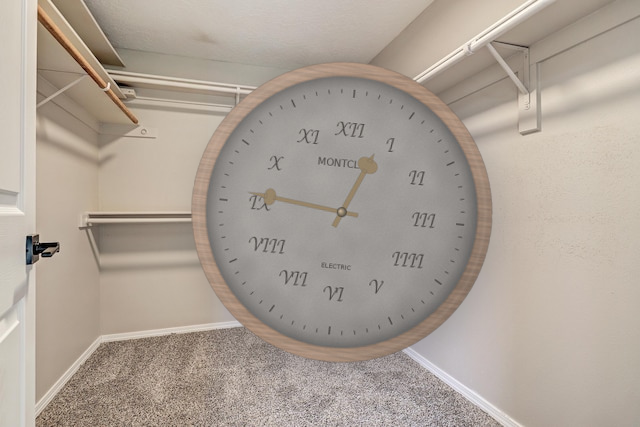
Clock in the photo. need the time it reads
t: 12:46
